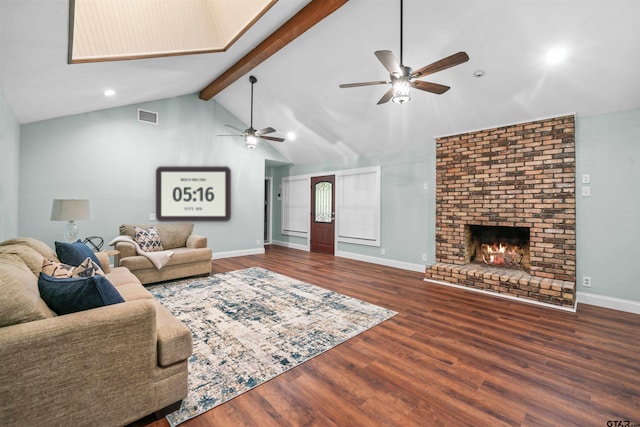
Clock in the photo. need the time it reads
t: 5:16
